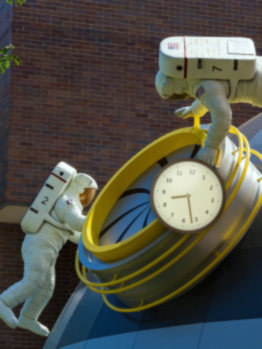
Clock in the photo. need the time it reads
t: 8:27
